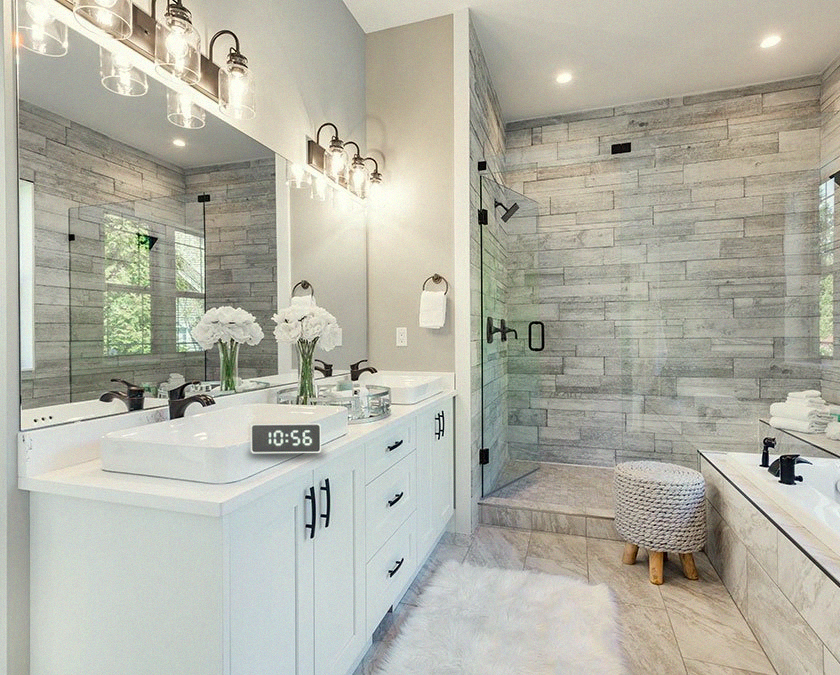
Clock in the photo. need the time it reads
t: 10:56
